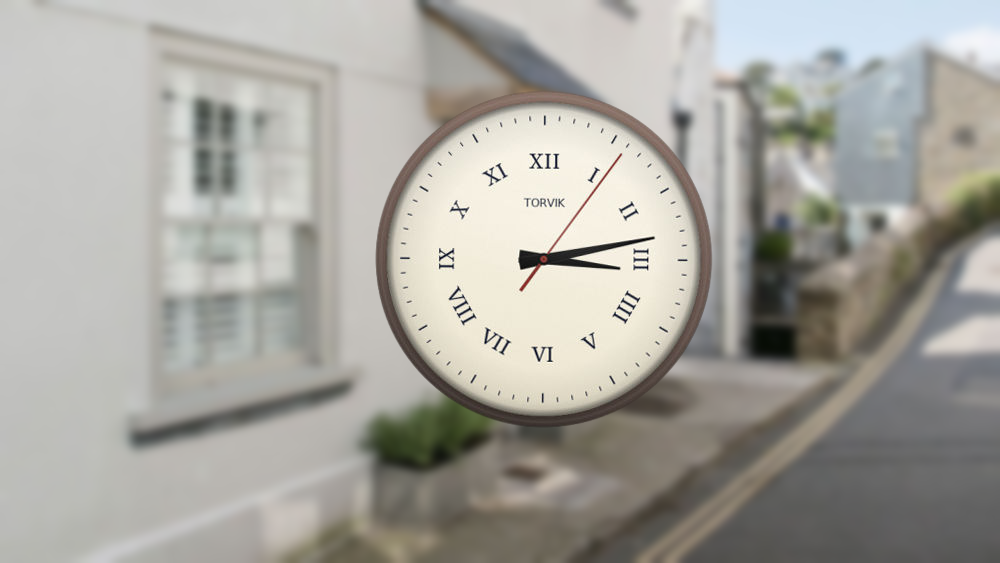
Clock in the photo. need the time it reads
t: 3:13:06
